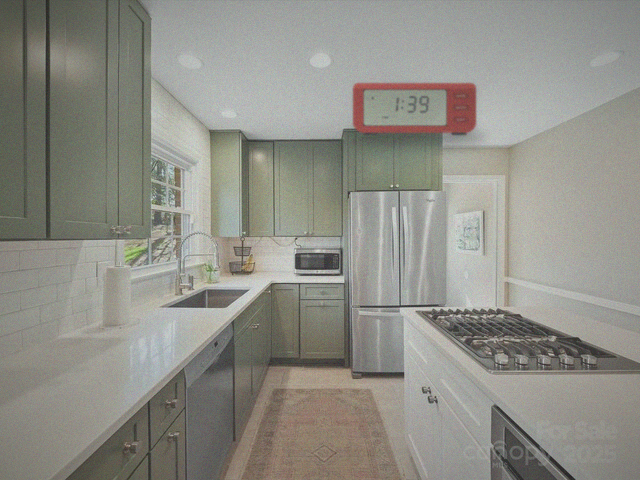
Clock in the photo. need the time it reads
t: 1:39
